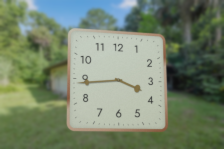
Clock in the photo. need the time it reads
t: 3:44
